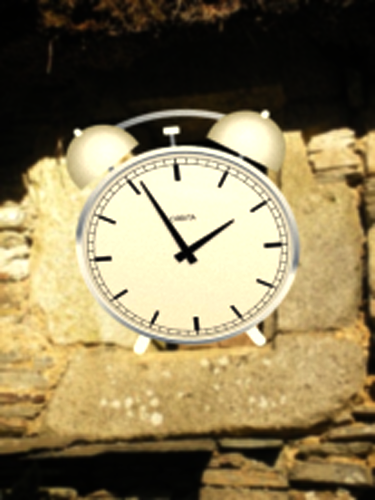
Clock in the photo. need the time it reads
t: 1:56
